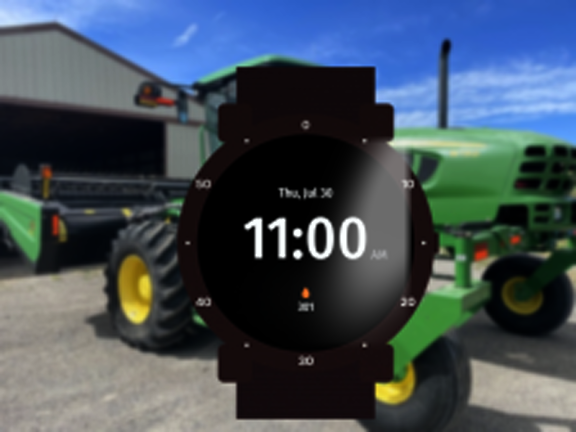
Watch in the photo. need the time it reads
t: 11:00
